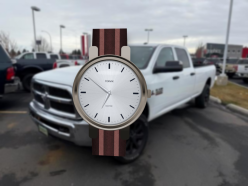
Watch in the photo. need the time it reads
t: 6:51
